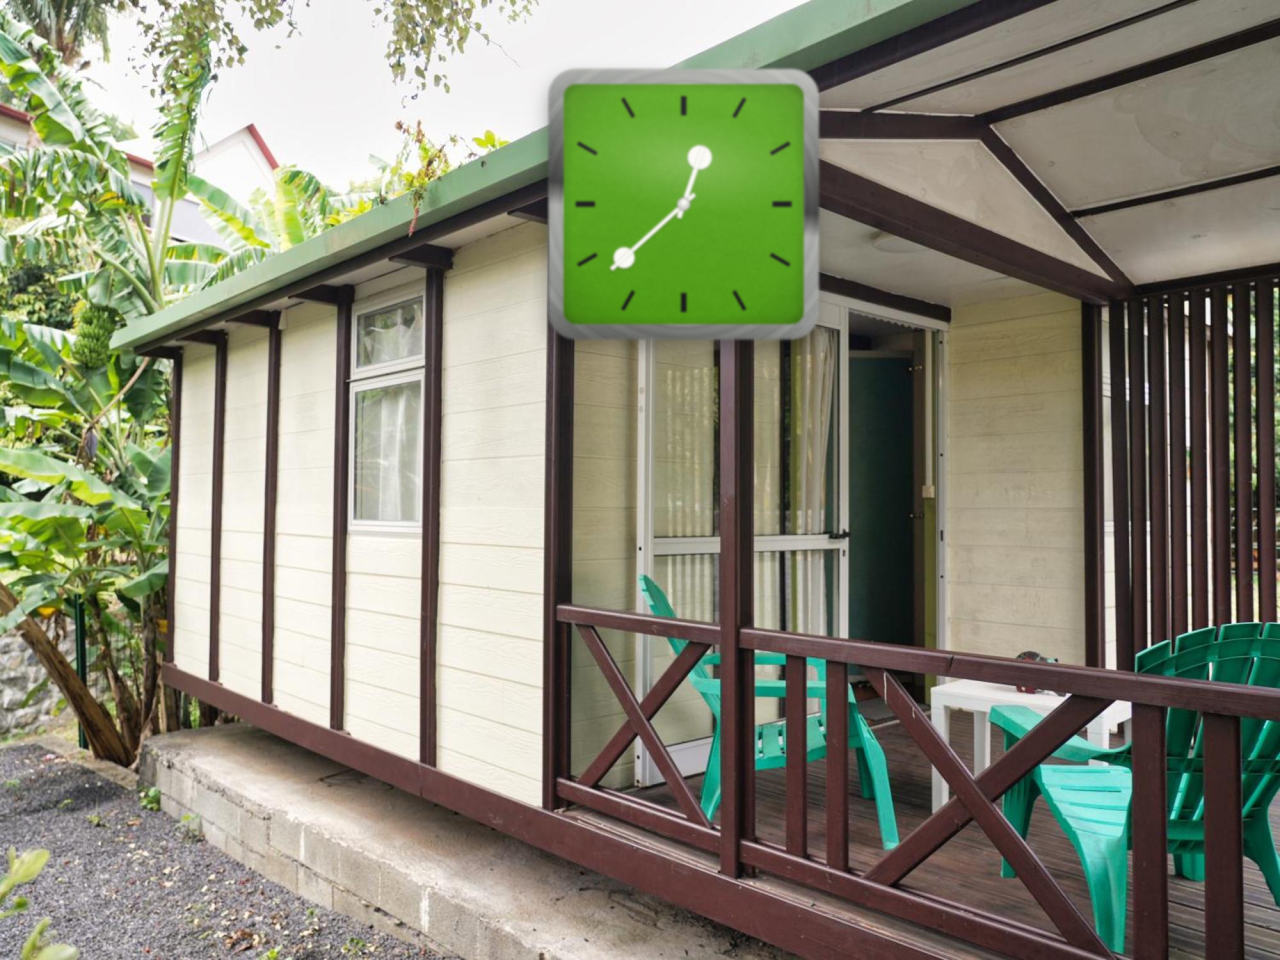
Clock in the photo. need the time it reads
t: 12:38
